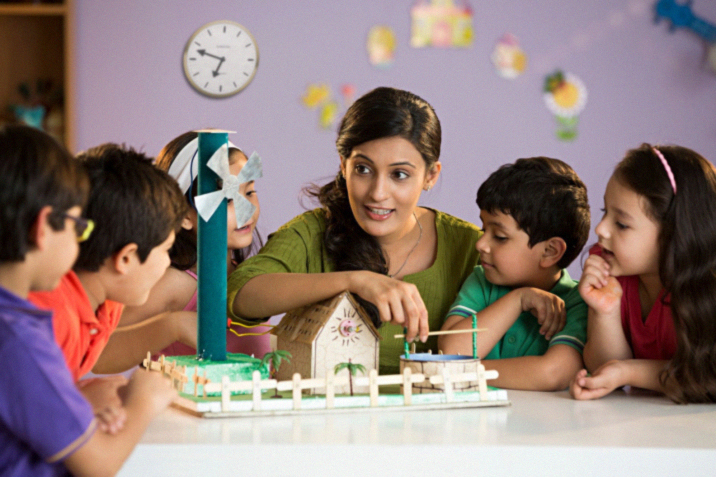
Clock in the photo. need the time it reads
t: 6:48
